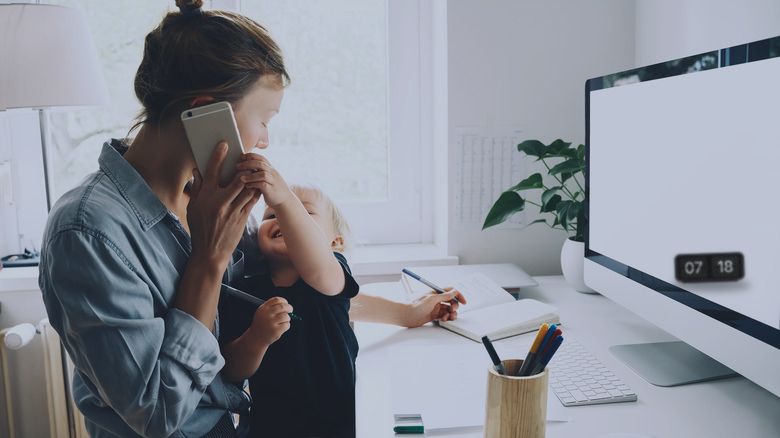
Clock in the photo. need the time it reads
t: 7:18
